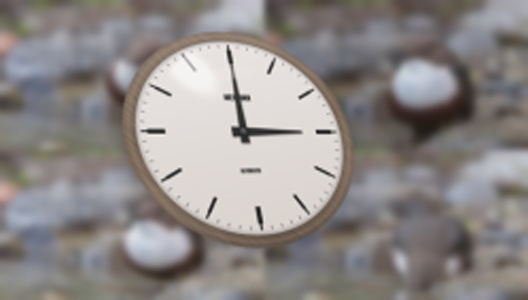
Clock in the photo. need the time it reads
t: 3:00
